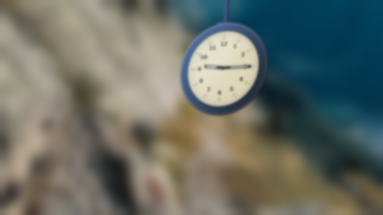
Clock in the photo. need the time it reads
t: 9:15
